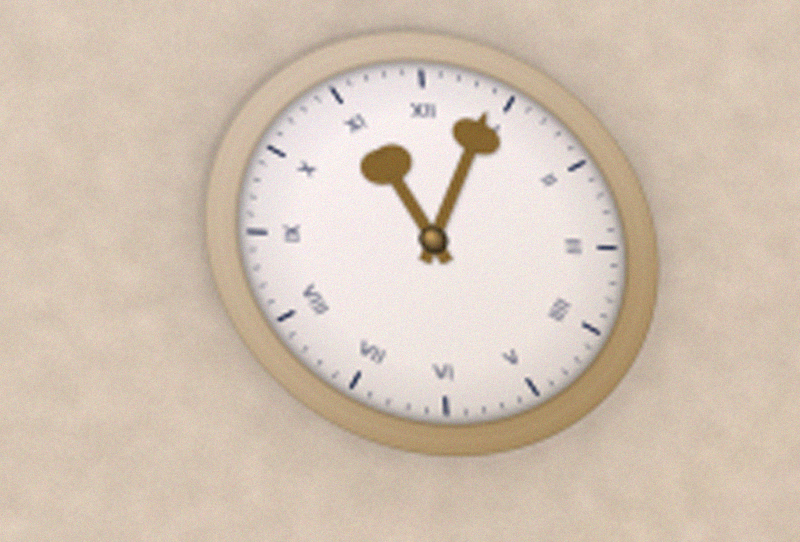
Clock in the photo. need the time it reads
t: 11:04
